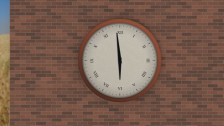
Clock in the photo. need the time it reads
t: 5:59
